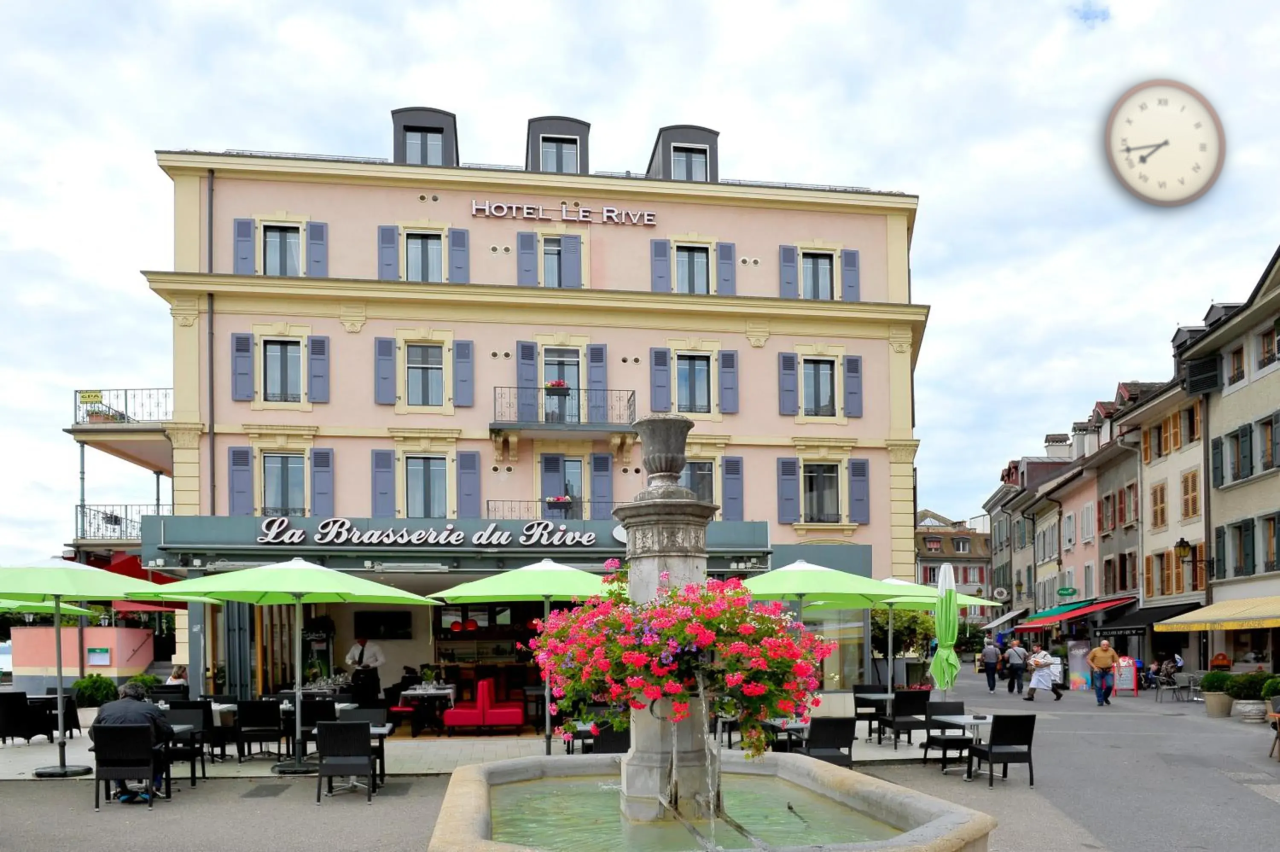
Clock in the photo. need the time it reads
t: 7:43
